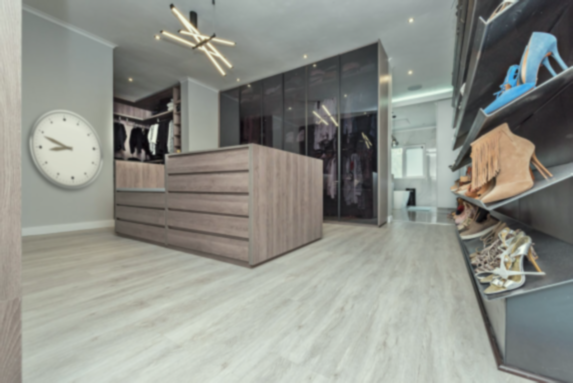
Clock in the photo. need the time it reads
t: 8:49
